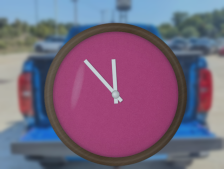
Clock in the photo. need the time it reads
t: 11:53
